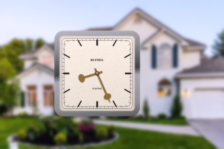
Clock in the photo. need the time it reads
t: 8:26
